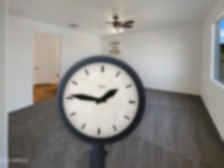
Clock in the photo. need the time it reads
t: 1:46
